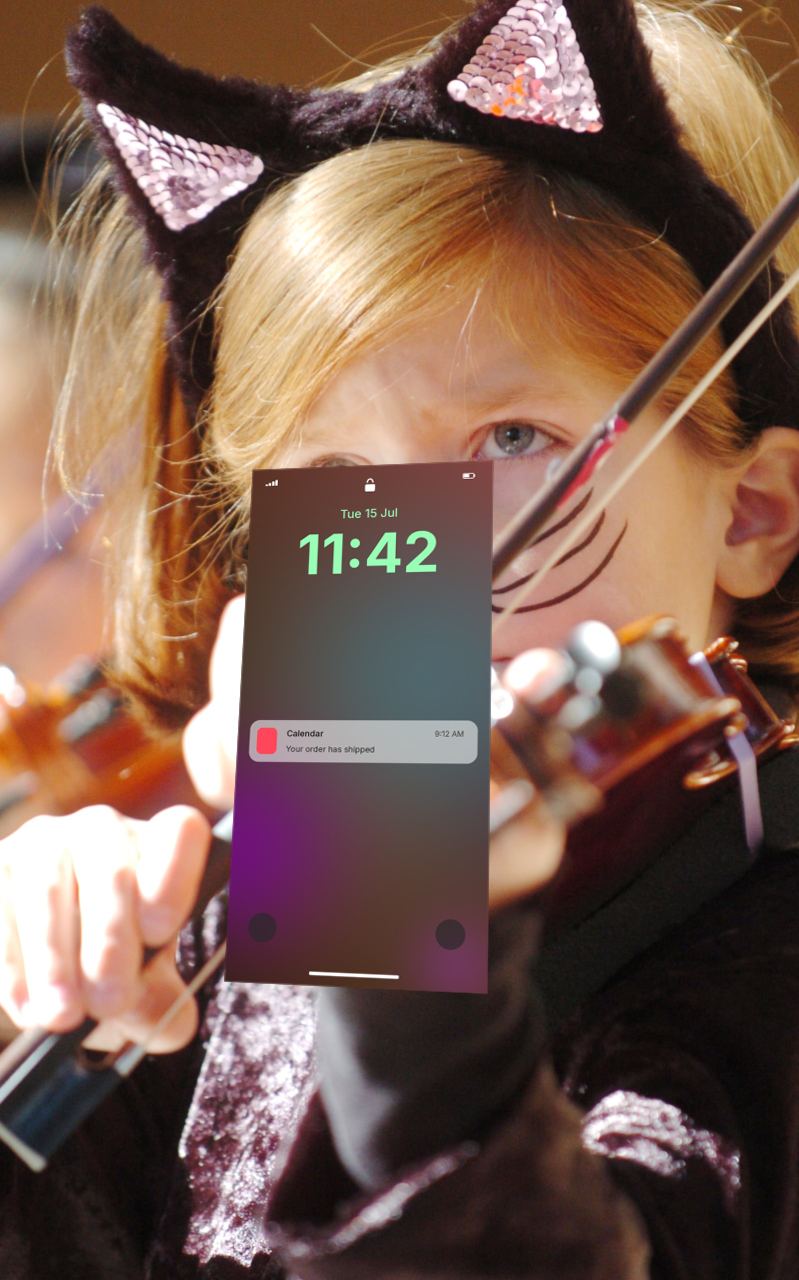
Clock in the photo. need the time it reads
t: 11:42
